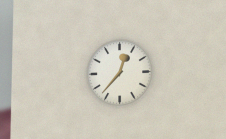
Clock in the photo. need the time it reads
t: 12:37
